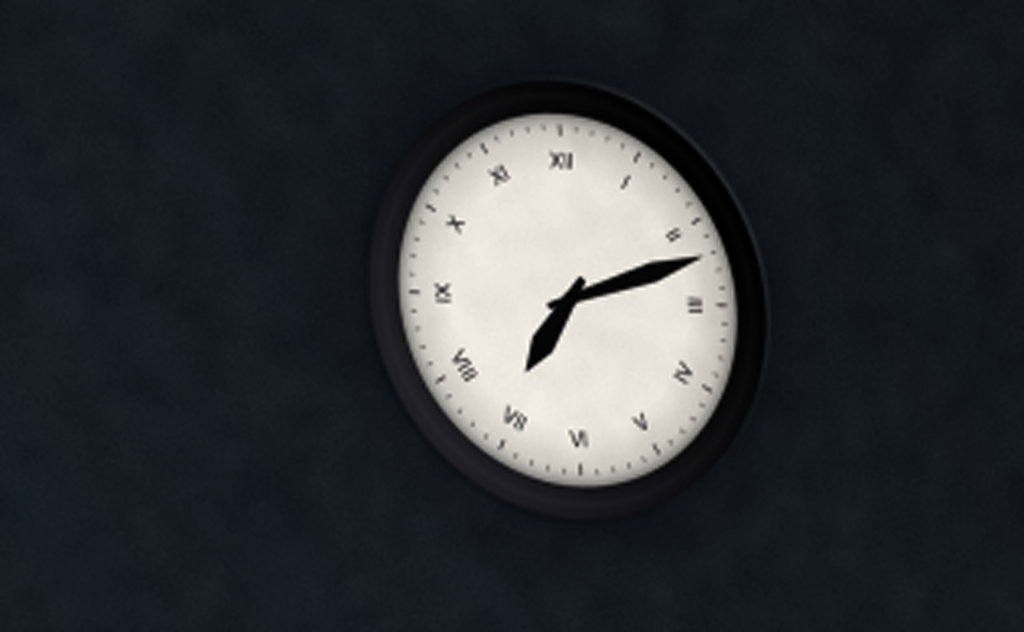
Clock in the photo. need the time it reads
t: 7:12
